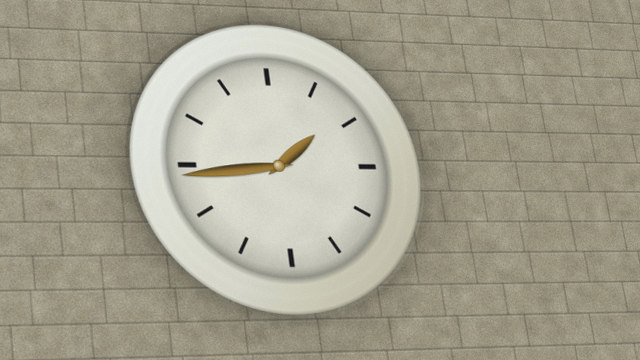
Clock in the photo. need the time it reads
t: 1:44
